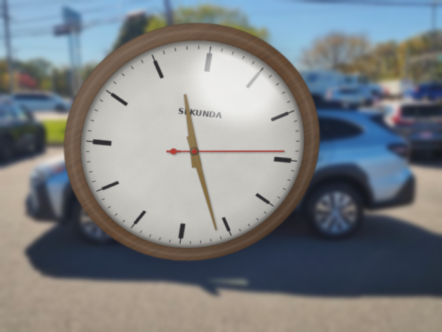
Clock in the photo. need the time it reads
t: 11:26:14
